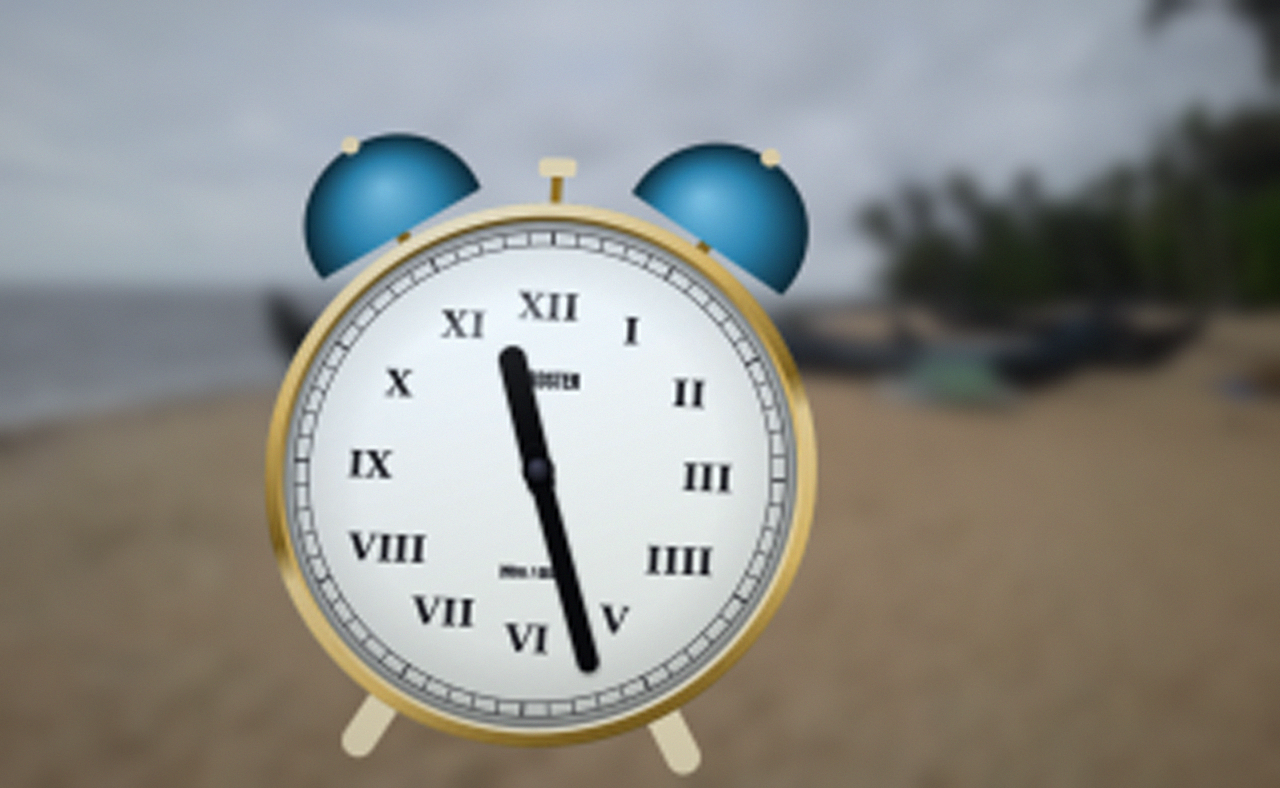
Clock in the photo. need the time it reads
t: 11:27
